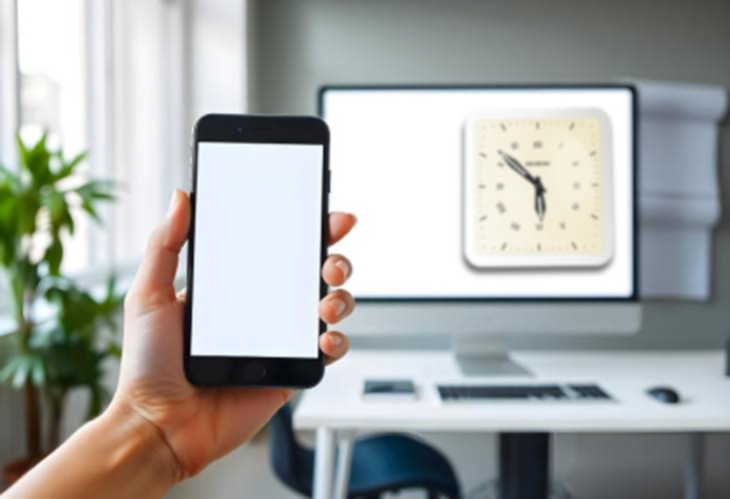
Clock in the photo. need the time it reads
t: 5:52
